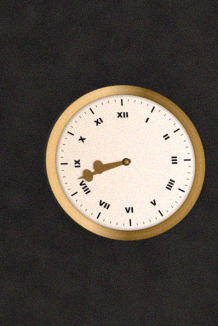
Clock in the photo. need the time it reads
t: 8:42
